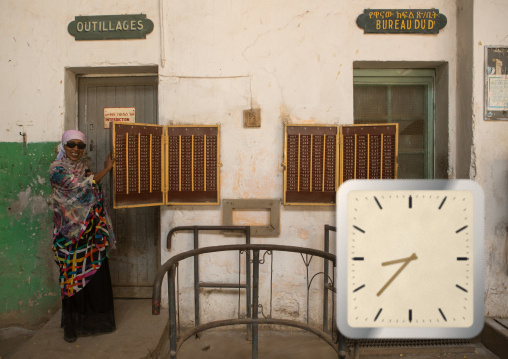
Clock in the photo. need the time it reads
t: 8:37
